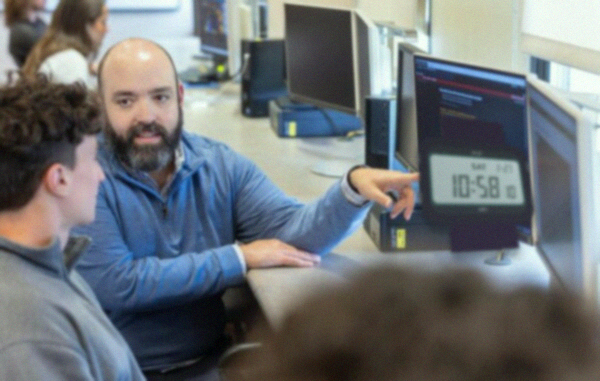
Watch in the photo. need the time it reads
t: 10:58
